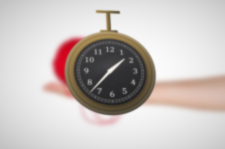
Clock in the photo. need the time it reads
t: 1:37
